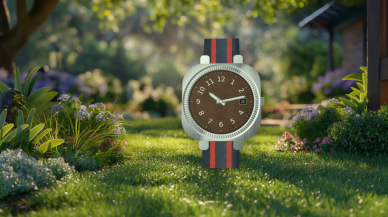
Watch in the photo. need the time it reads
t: 10:13
